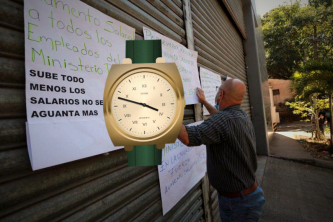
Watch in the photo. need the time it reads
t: 3:48
